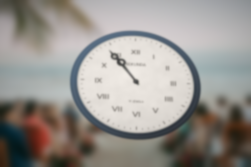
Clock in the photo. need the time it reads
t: 10:54
